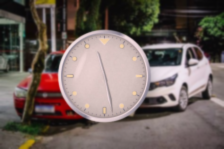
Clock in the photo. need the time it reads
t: 11:28
